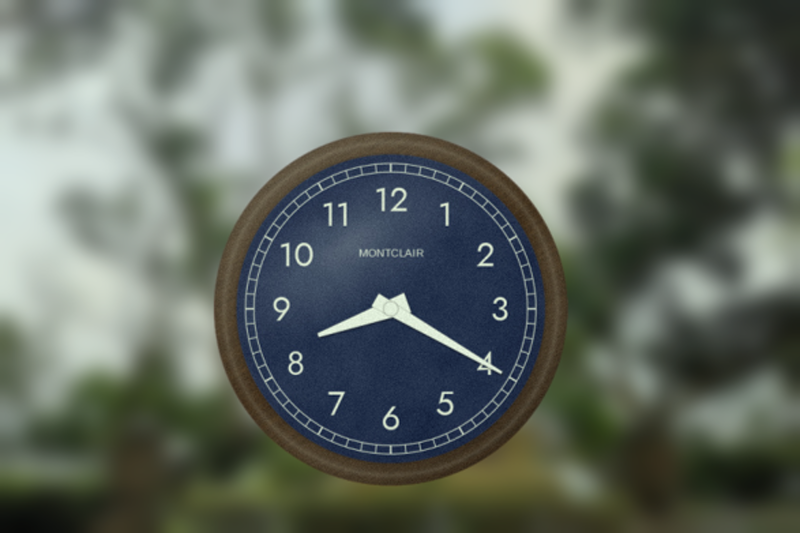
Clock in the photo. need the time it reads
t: 8:20
